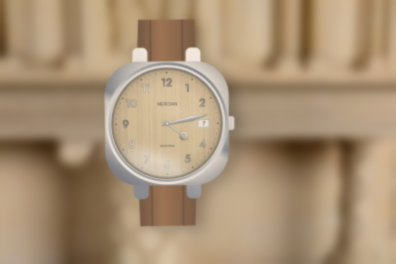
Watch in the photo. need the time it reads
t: 4:13
